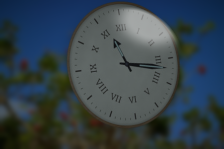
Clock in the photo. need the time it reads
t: 11:17
